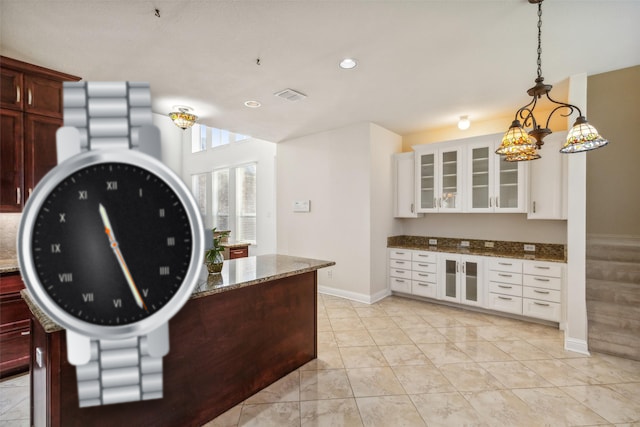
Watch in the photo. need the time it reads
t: 11:26:26
